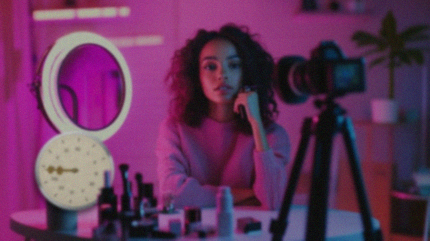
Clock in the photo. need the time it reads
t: 8:44
